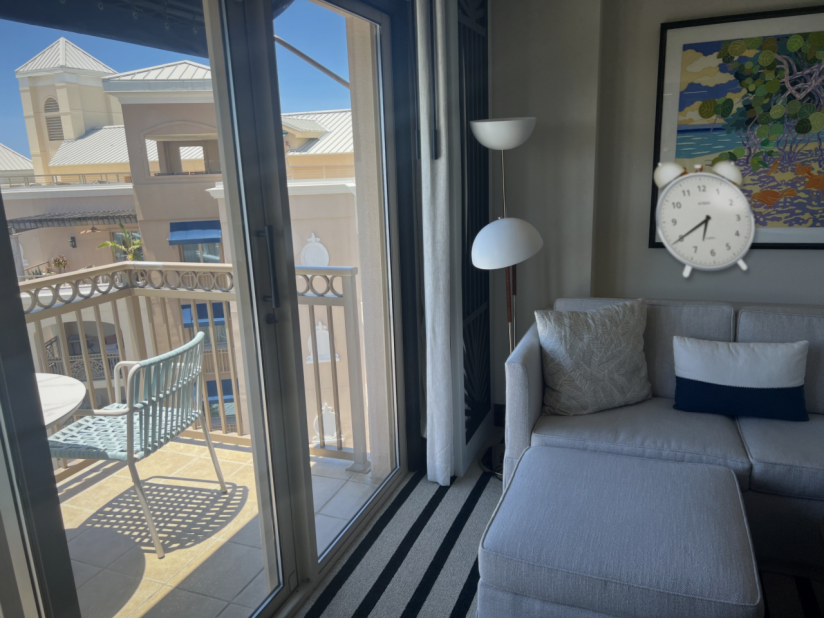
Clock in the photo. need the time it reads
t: 6:40
